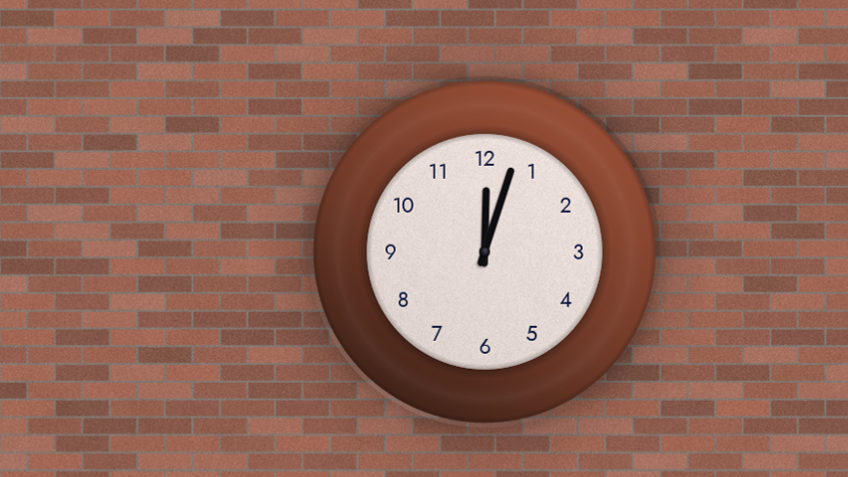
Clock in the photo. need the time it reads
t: 12:03
